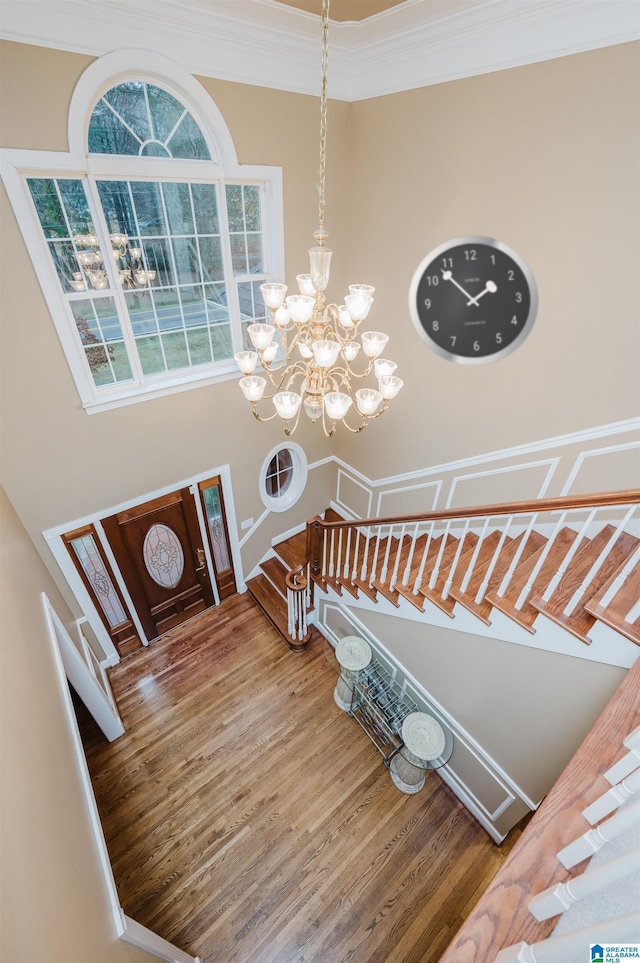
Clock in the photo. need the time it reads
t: 1:53
